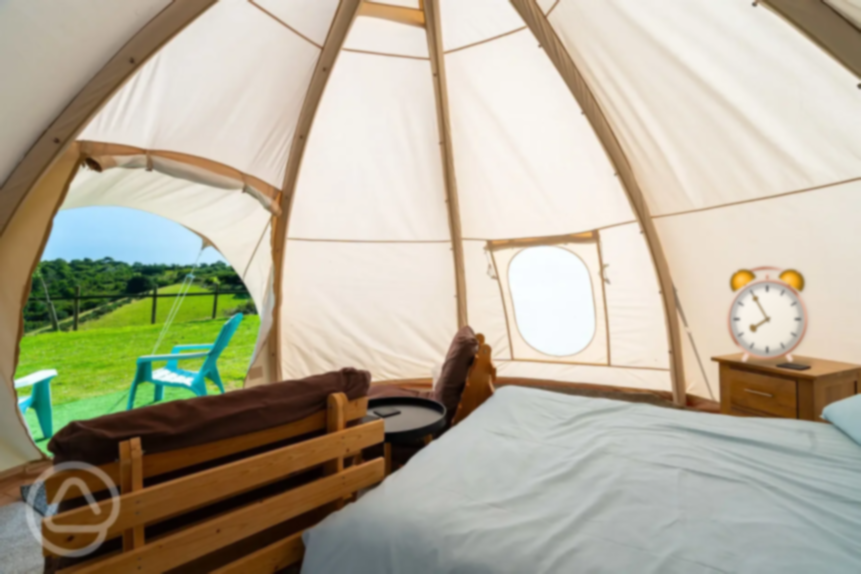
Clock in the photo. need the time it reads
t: 7:55
